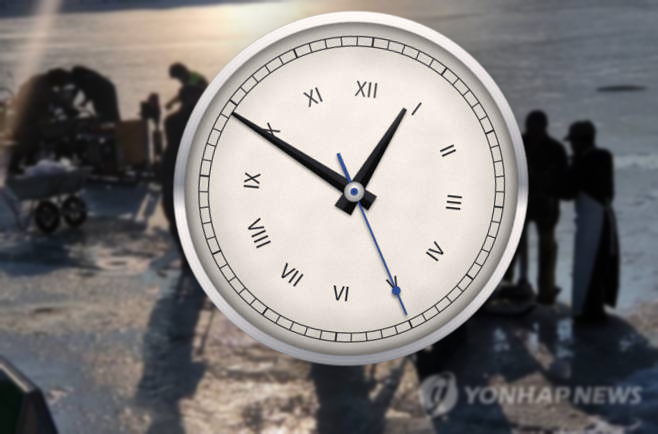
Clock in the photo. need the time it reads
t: 12:49:25
